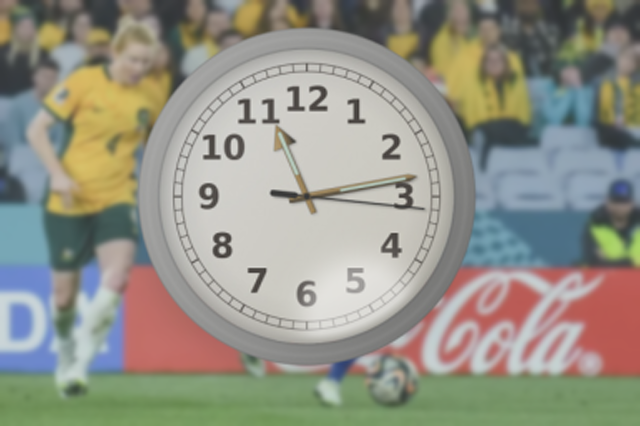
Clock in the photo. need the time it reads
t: 11:13:16
